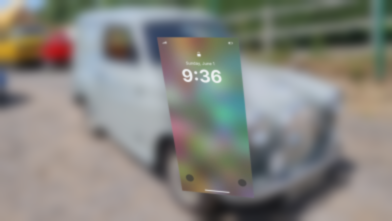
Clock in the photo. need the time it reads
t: 9:36
